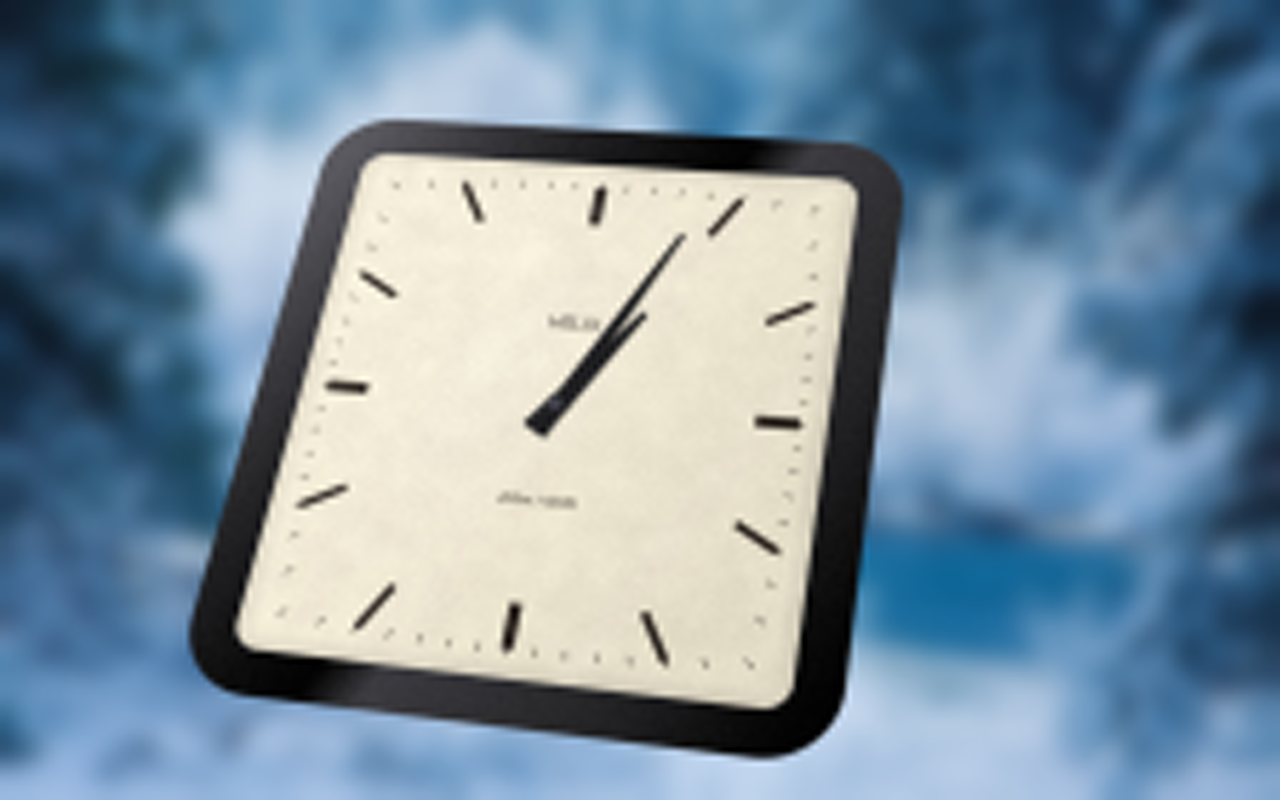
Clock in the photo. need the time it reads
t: 1:04
